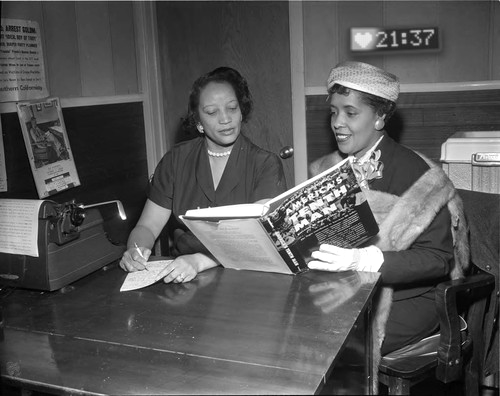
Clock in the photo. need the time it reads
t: 21:37
